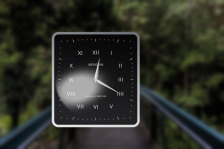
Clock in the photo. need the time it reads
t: 12:20
